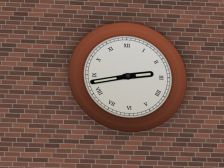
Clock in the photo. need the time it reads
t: 2:43
